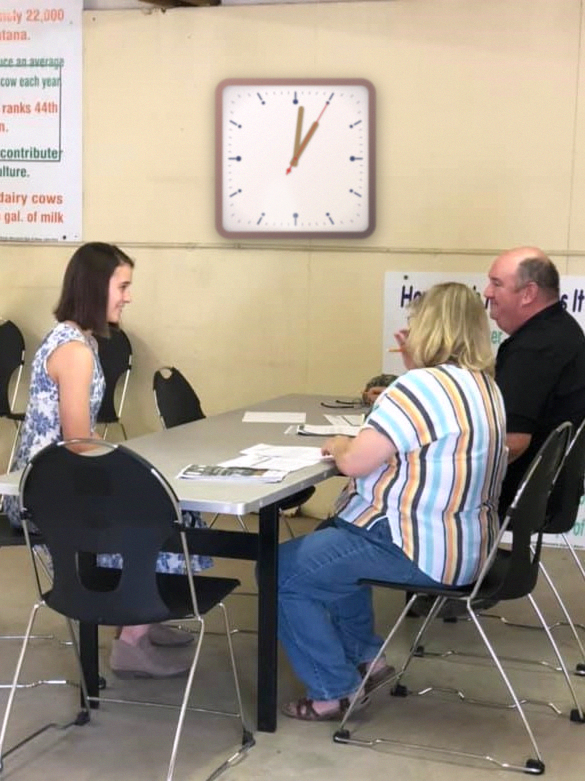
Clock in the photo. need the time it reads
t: 1:01:05
